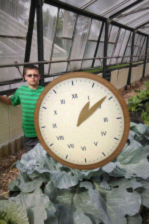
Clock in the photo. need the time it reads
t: 1:09
